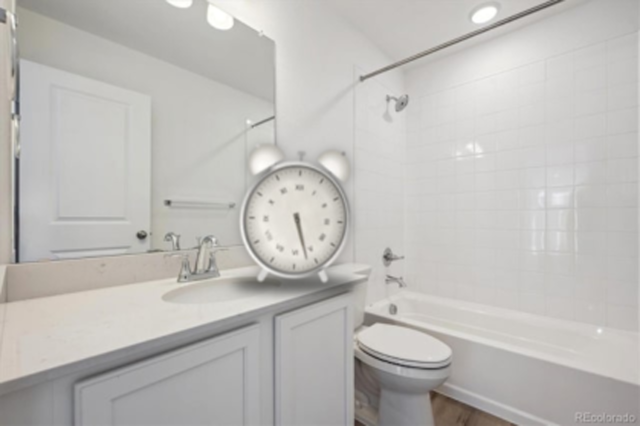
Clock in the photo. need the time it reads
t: 5:27
